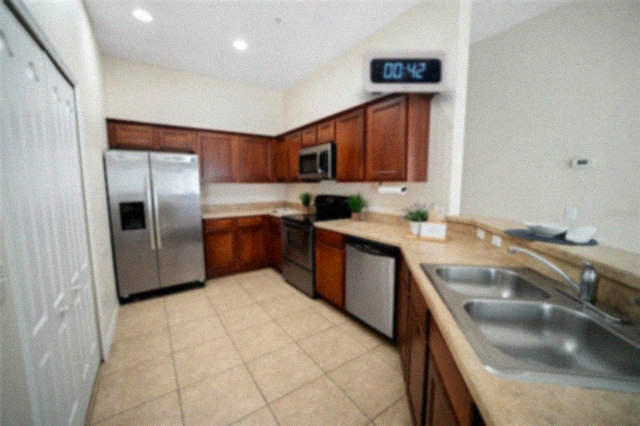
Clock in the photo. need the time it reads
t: 0:42
